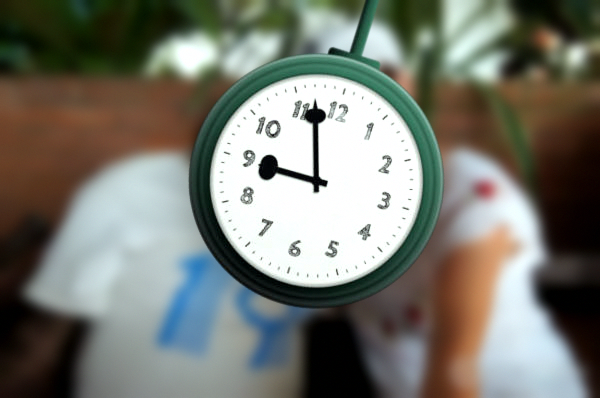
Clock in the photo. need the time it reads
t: 8:57
